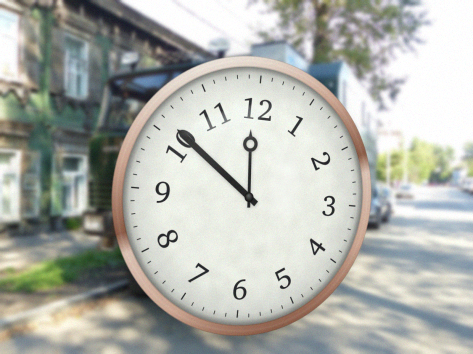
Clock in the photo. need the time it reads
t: 11:51
